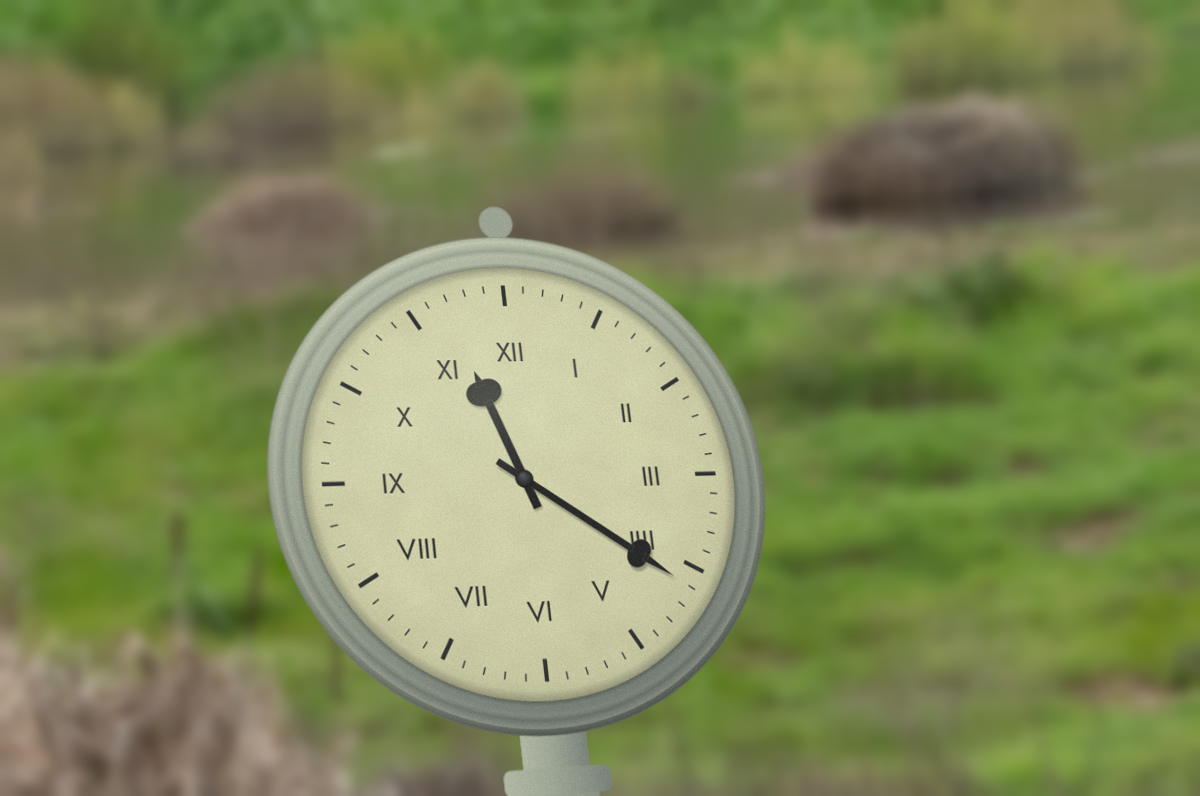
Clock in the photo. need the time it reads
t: 11:21
